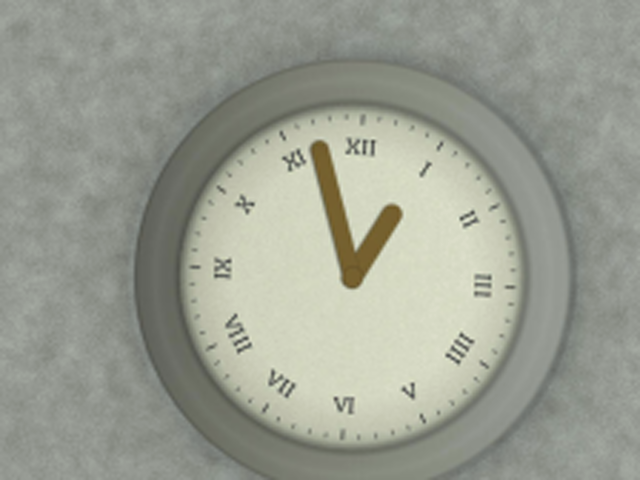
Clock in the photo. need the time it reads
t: 12:57
